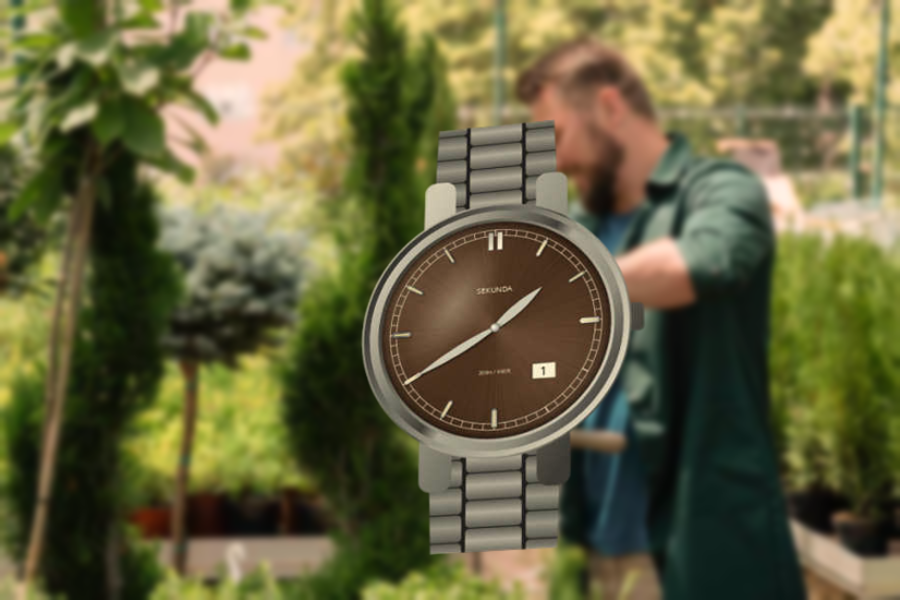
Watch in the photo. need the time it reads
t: 1:40
